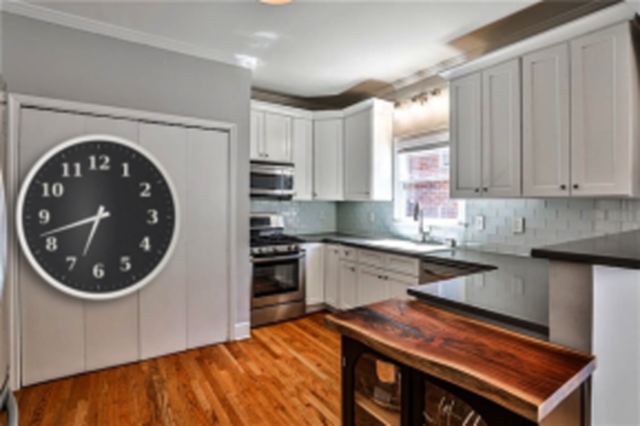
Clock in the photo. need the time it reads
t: 6:42
